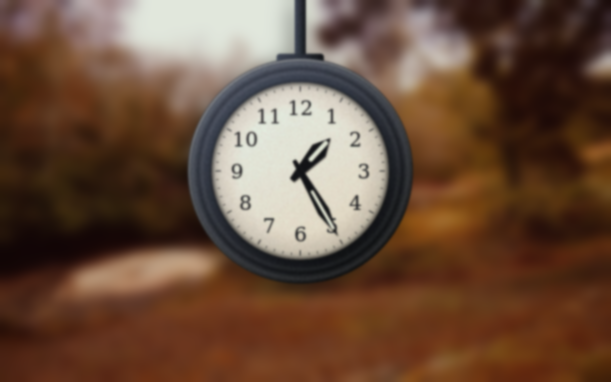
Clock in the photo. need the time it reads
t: 1:25
